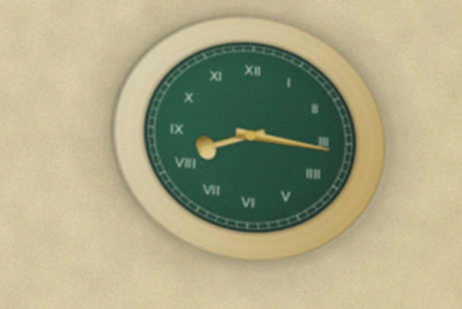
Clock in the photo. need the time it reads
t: 8:16
